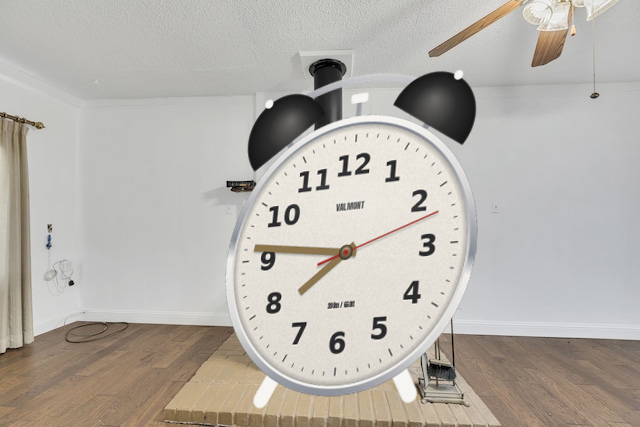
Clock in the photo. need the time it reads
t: 7:46:12
